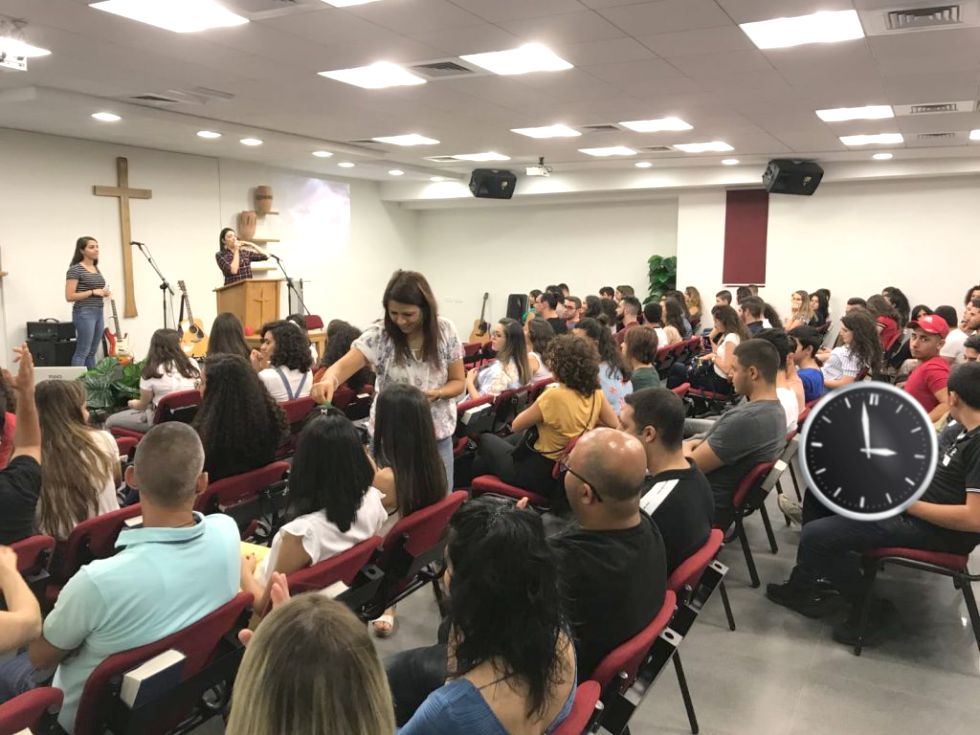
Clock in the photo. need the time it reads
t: 2:58
